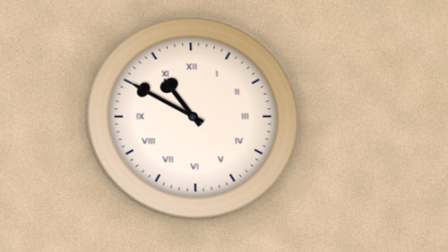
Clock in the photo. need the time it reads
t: 10:50
